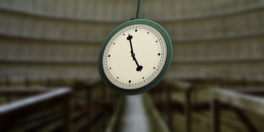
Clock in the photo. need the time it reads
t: 4:57
